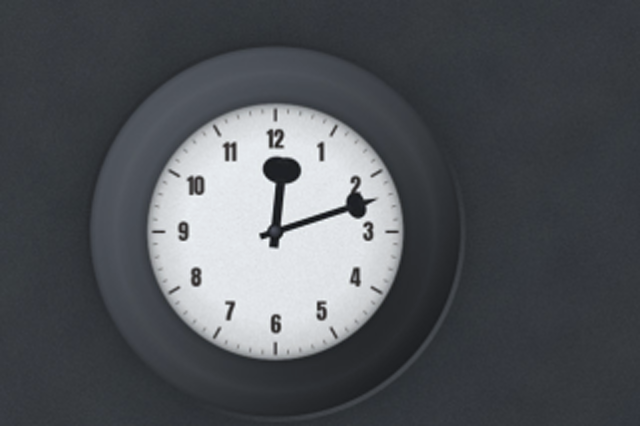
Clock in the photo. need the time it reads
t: 12:12
